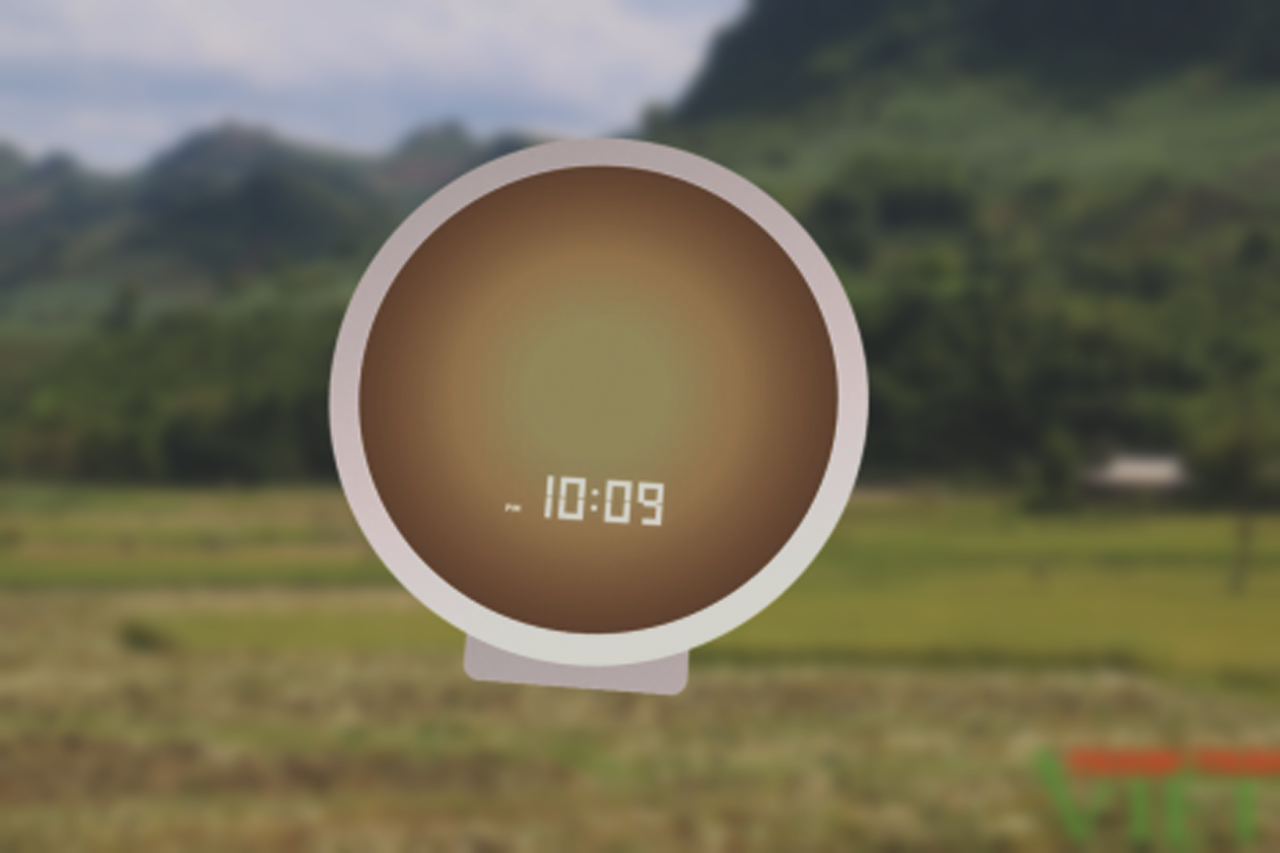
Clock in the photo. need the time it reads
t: 10:09
